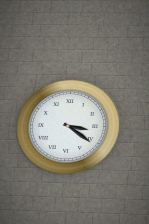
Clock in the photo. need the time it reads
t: 3:21
